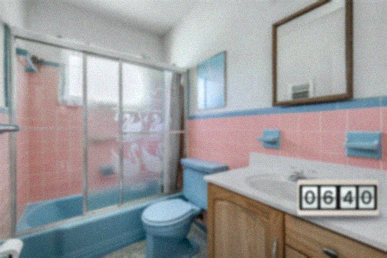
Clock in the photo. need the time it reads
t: 6:40
